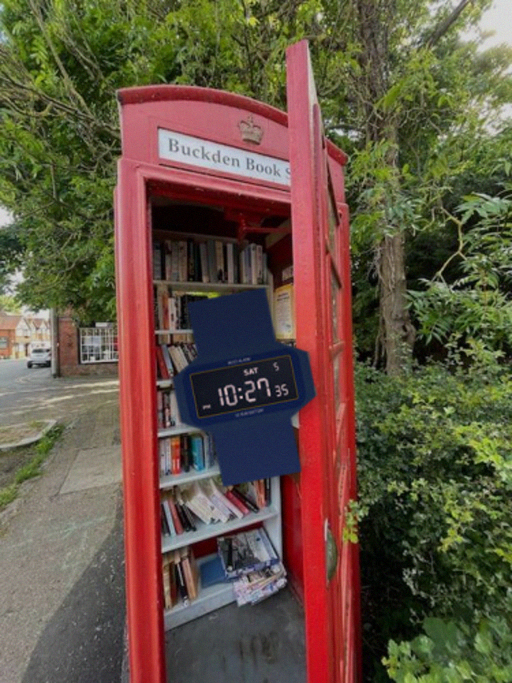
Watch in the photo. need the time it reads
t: 10:27:35
